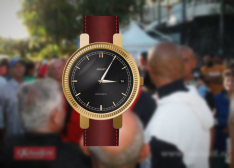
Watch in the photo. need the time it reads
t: 3:05
